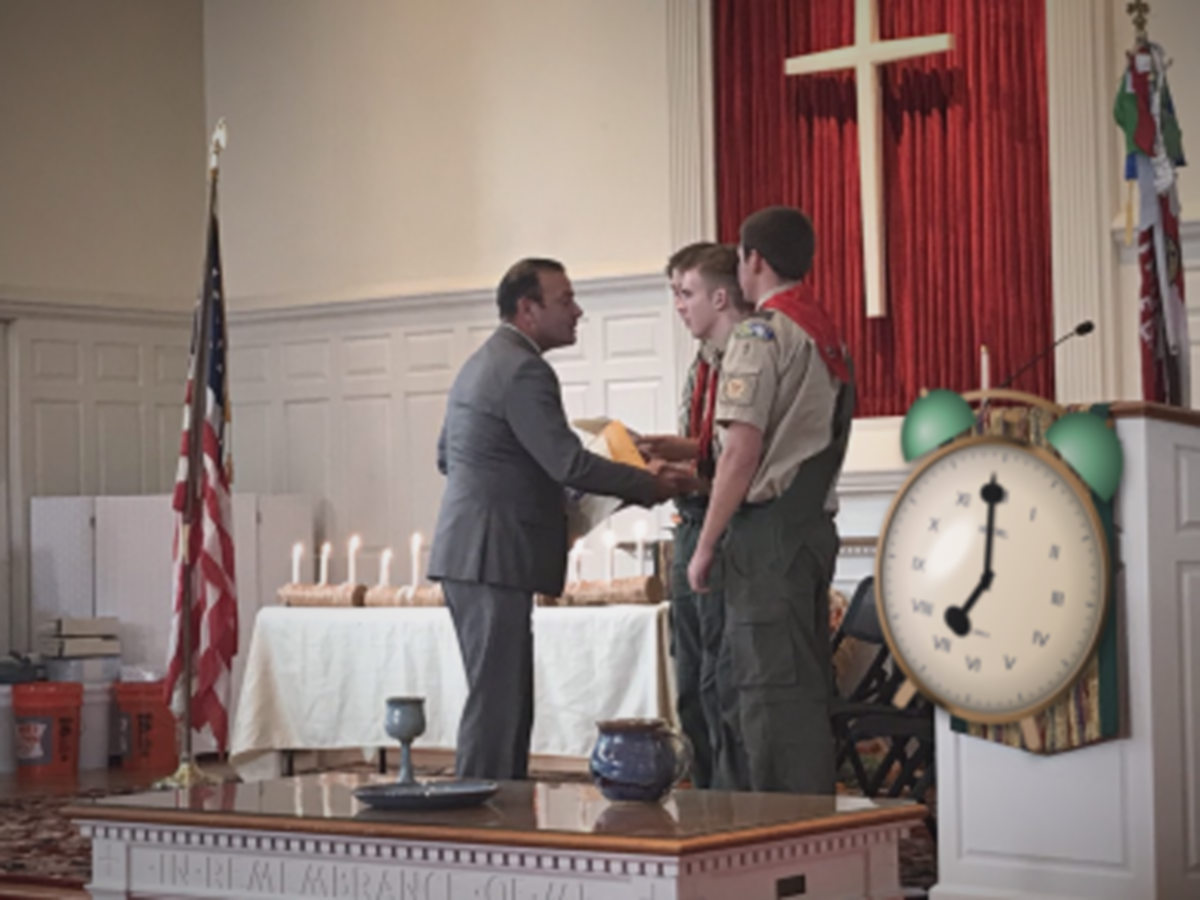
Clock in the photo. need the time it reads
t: 6:59
